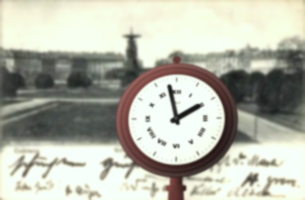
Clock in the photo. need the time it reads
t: 1:58
